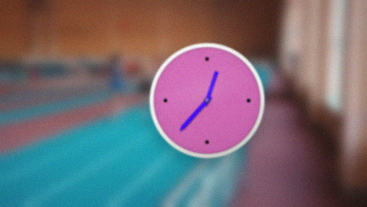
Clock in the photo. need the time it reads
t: 12:37
